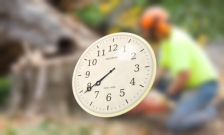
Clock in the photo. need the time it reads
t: 7:39
